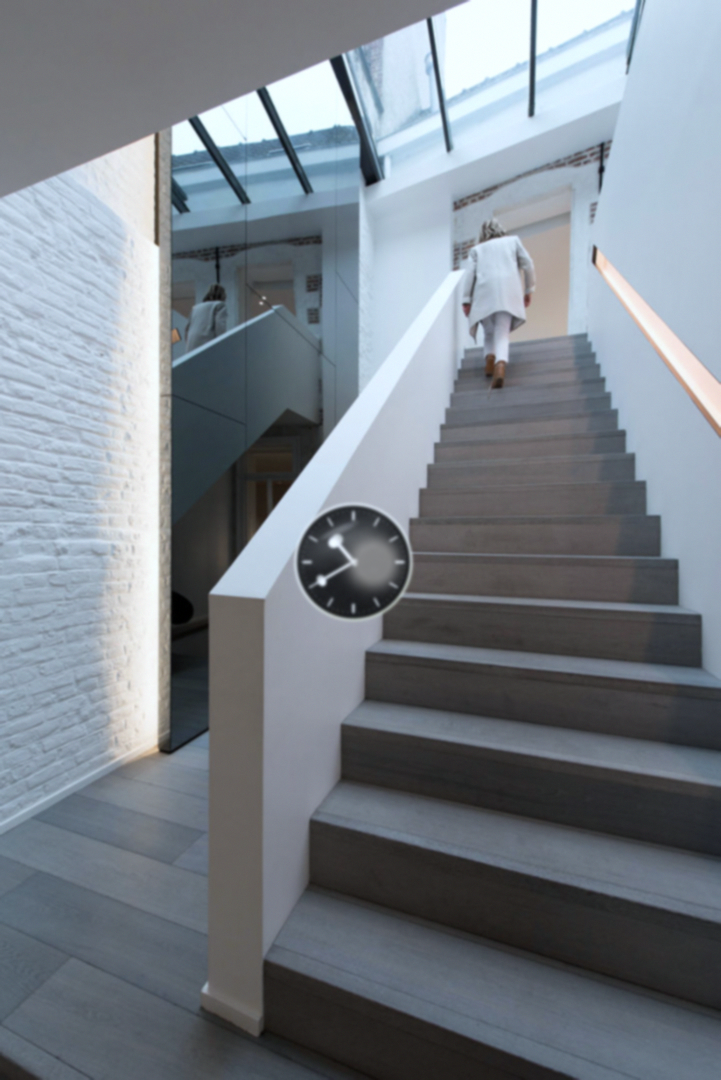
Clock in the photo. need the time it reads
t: 10:40
